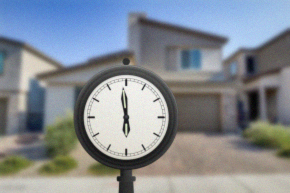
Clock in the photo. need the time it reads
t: 5:59
